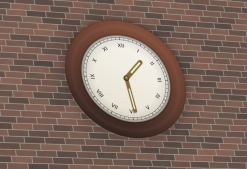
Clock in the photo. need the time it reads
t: 1:29
